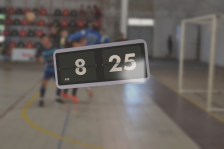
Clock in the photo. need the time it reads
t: 8:25
